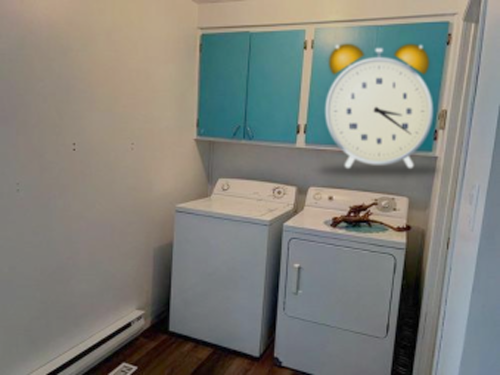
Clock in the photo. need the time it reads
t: 3:21
